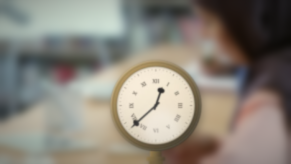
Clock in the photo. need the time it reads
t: 12:38
